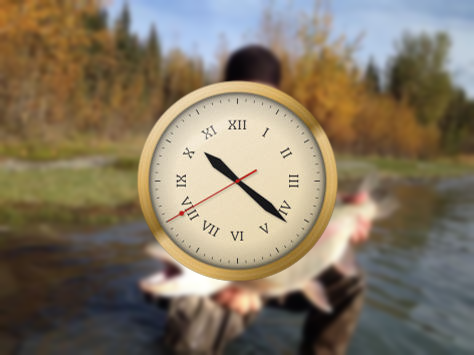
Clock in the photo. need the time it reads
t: 10:21:40
